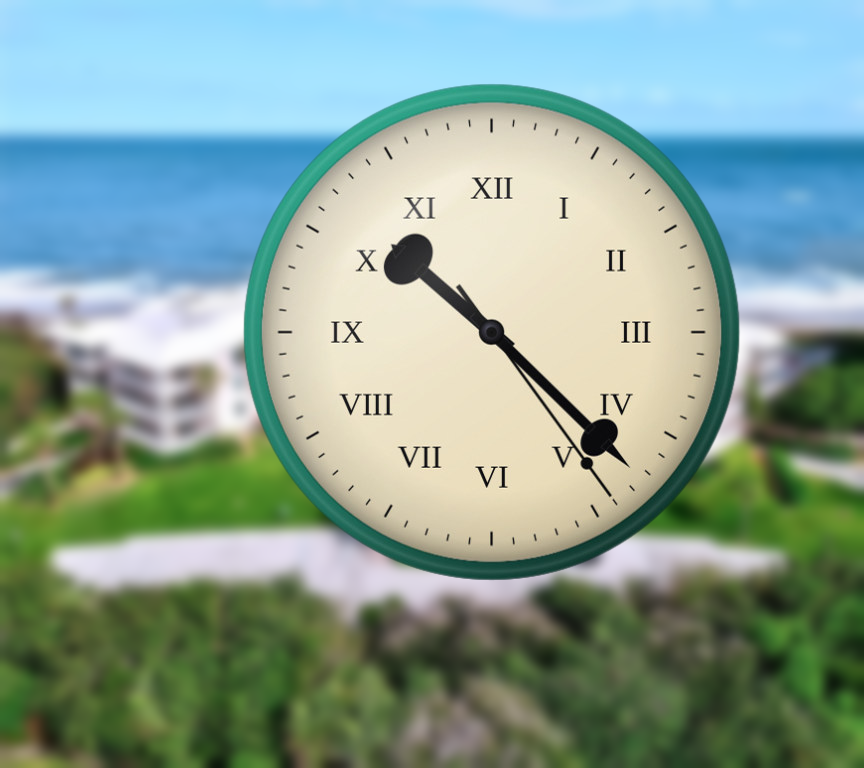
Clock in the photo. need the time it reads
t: 10:22:24
